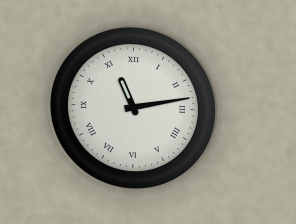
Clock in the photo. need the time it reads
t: 11:13
